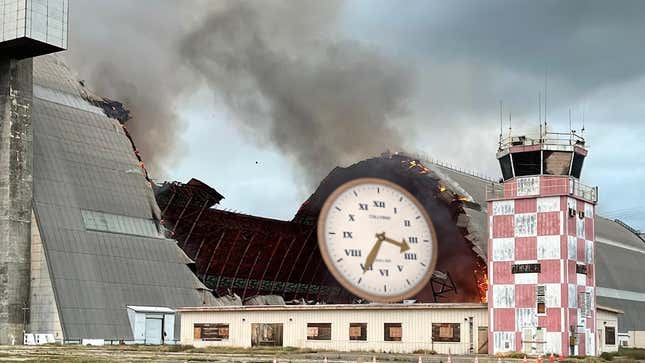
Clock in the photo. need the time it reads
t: 3:35
